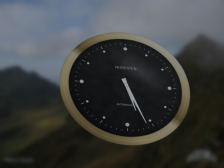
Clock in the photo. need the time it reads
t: 5:26
